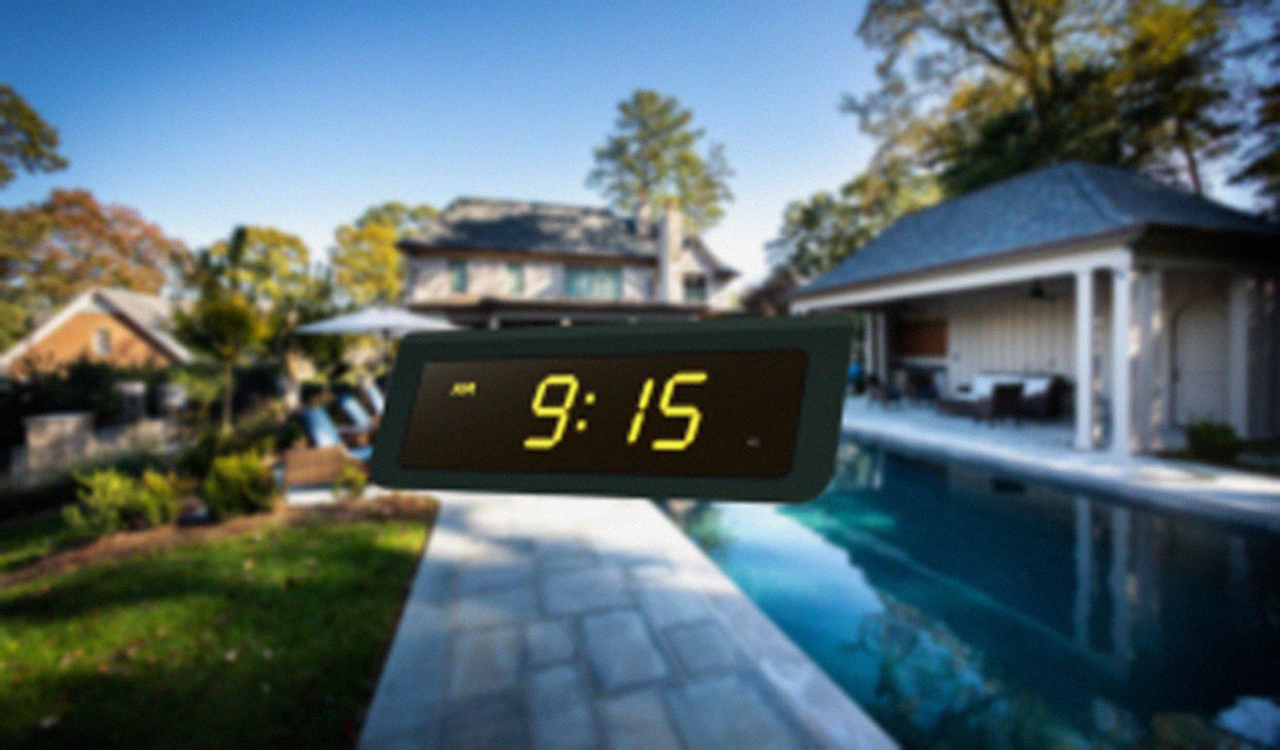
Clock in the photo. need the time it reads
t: 9:15
